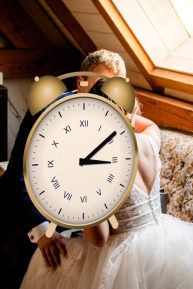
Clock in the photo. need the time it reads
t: 3:09
